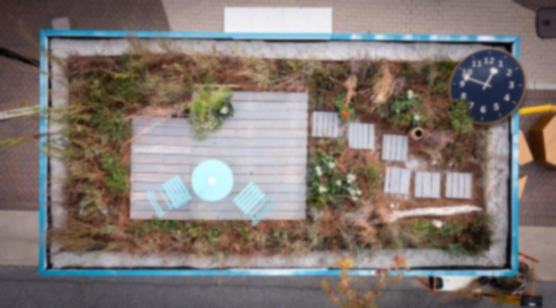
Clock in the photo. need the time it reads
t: 12:48
